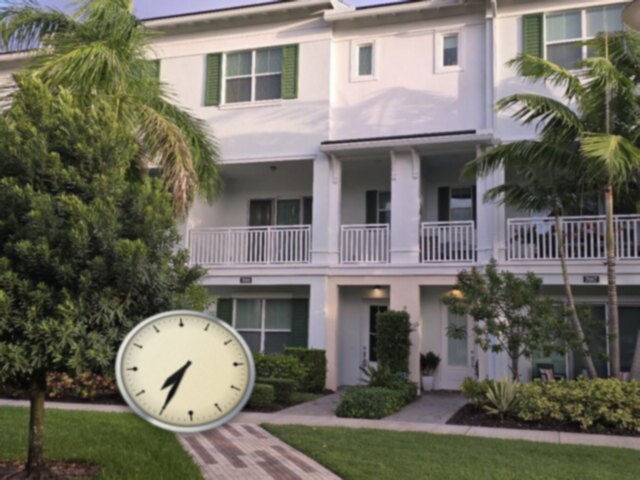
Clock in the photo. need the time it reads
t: 7:35
